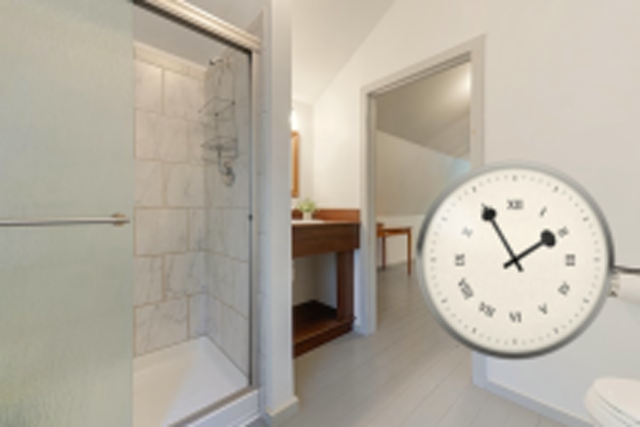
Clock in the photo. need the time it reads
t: 1:55
